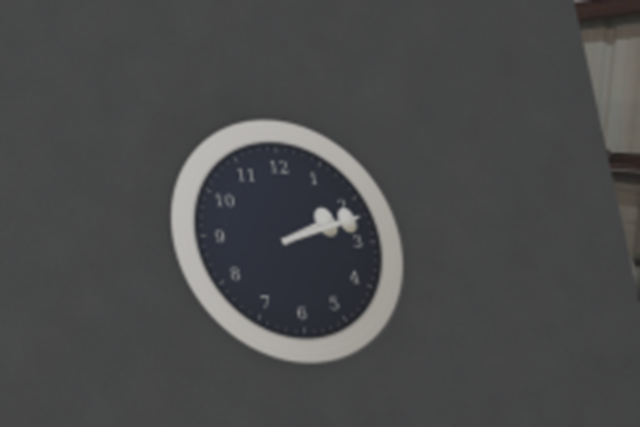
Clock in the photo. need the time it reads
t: 2:12
